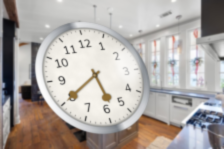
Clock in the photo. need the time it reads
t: 5:40
